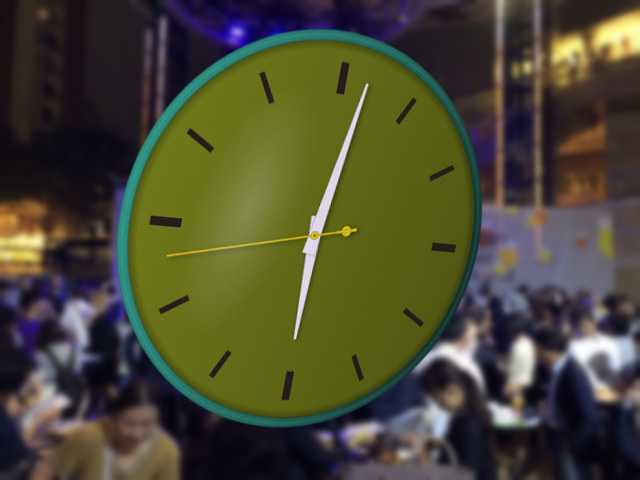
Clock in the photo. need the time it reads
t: 6:01:43
